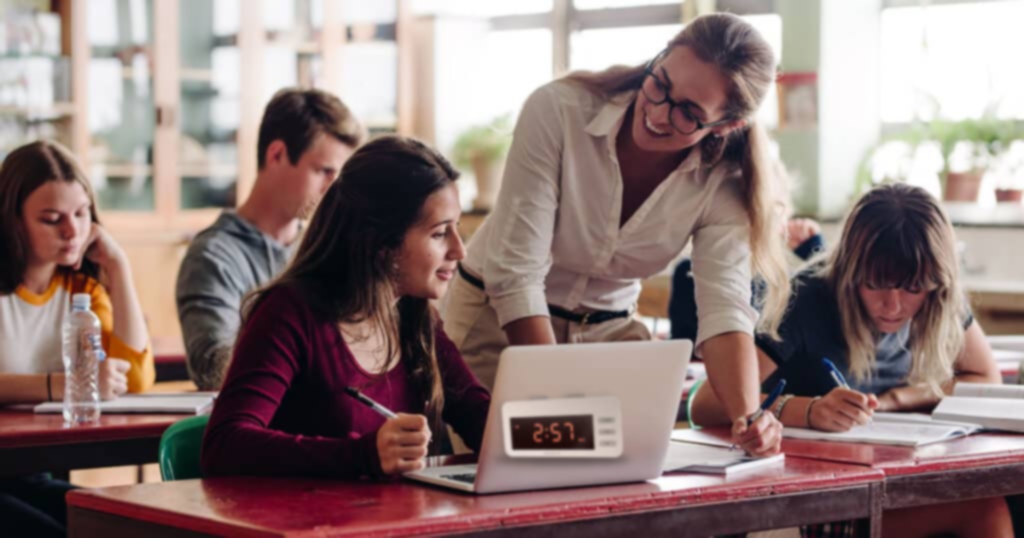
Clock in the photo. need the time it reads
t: 2:57
